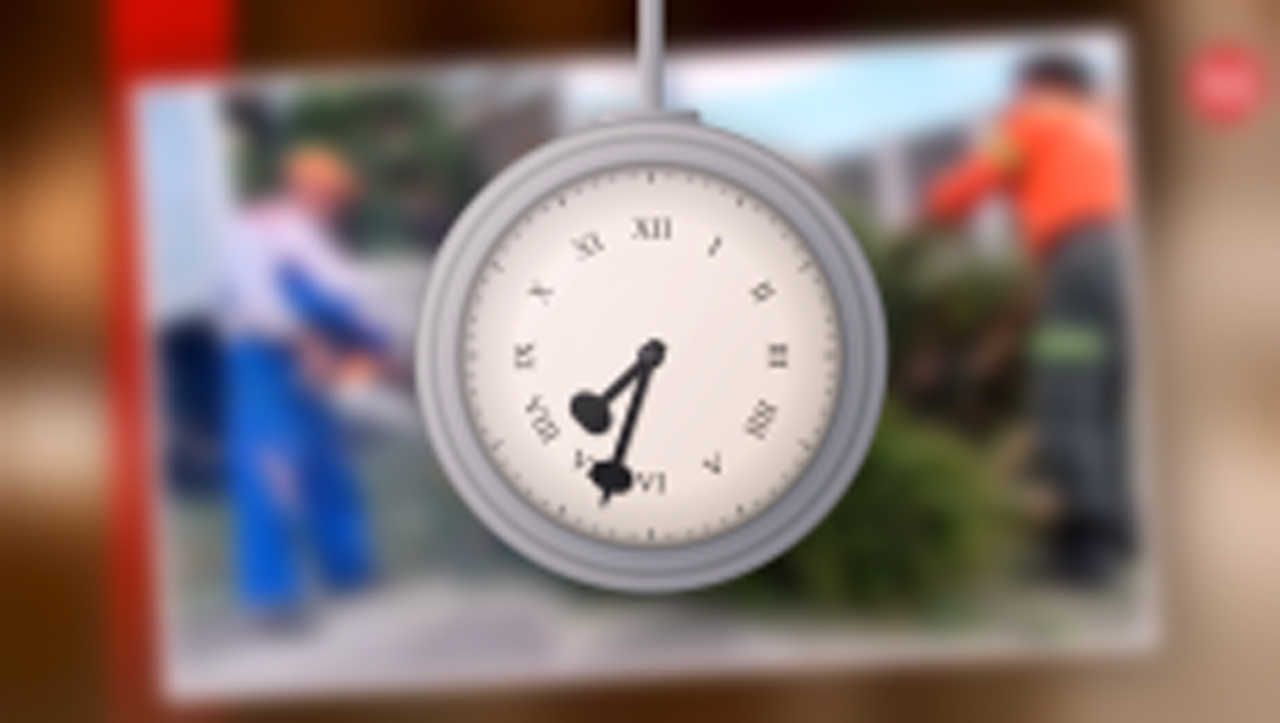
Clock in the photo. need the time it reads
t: 7:33
